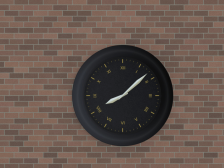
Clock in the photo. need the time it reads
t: 8:08
